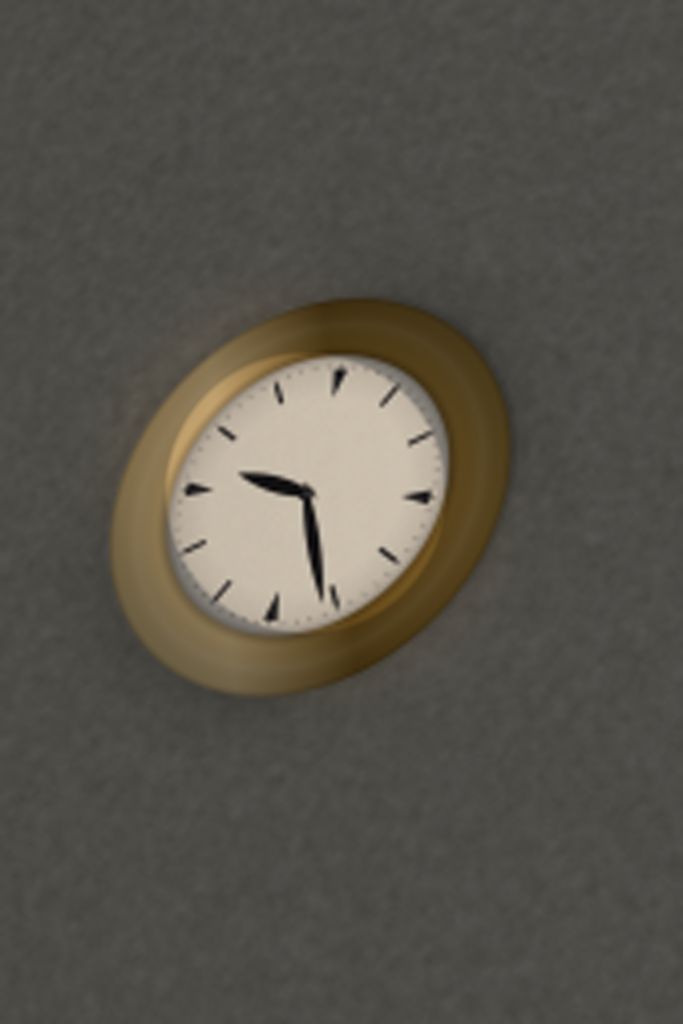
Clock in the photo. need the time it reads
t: 9:26
